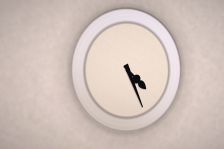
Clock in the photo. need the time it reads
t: 4:26
